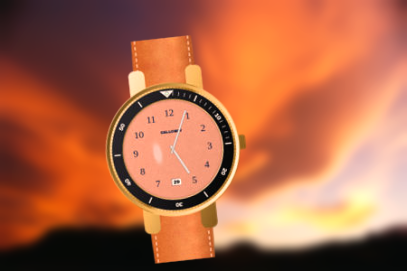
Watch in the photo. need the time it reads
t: 5:04
